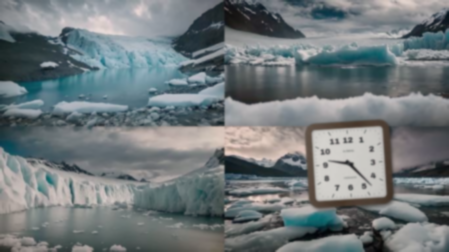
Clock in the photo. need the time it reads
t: 9:23
